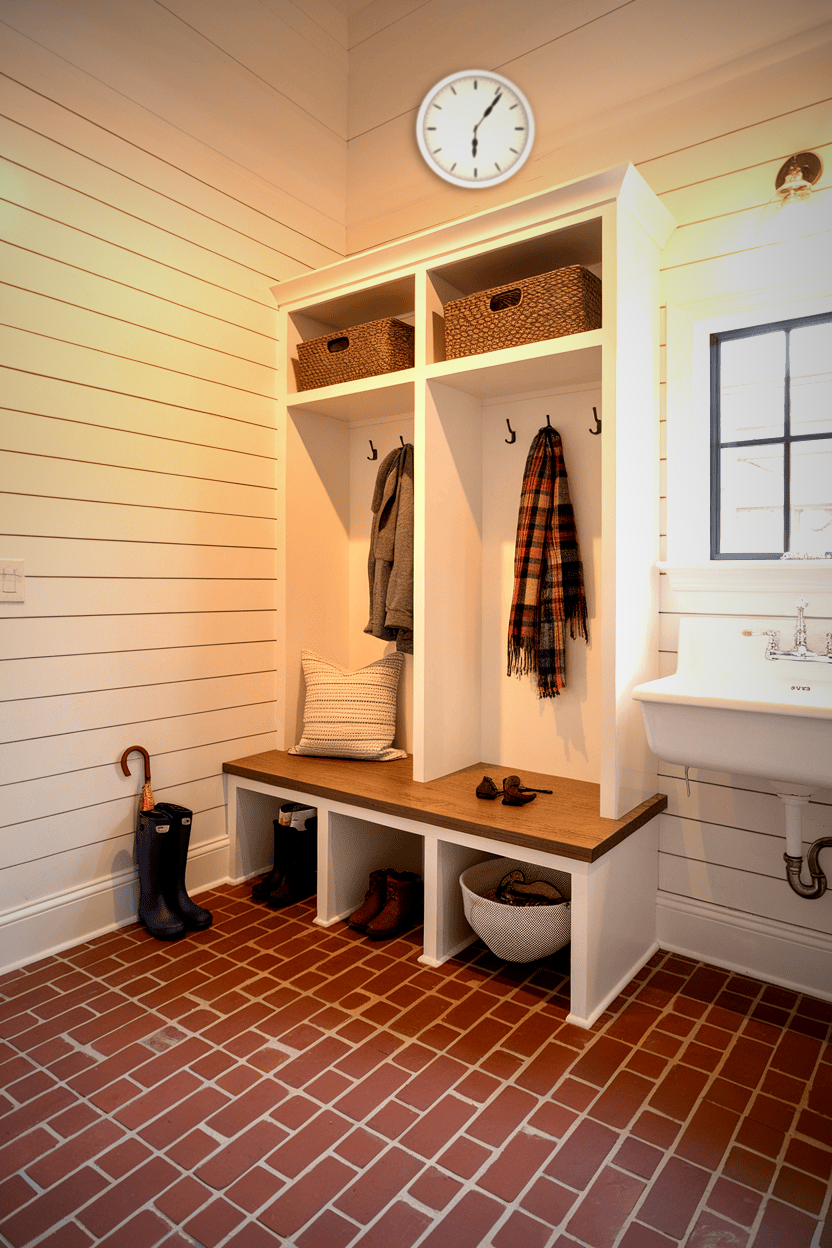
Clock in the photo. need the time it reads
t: 6:06
